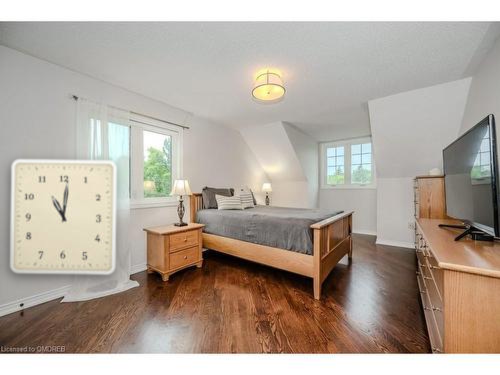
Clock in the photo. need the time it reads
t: 11:01
